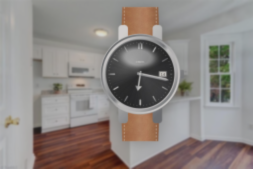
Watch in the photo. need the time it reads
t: 6:17
